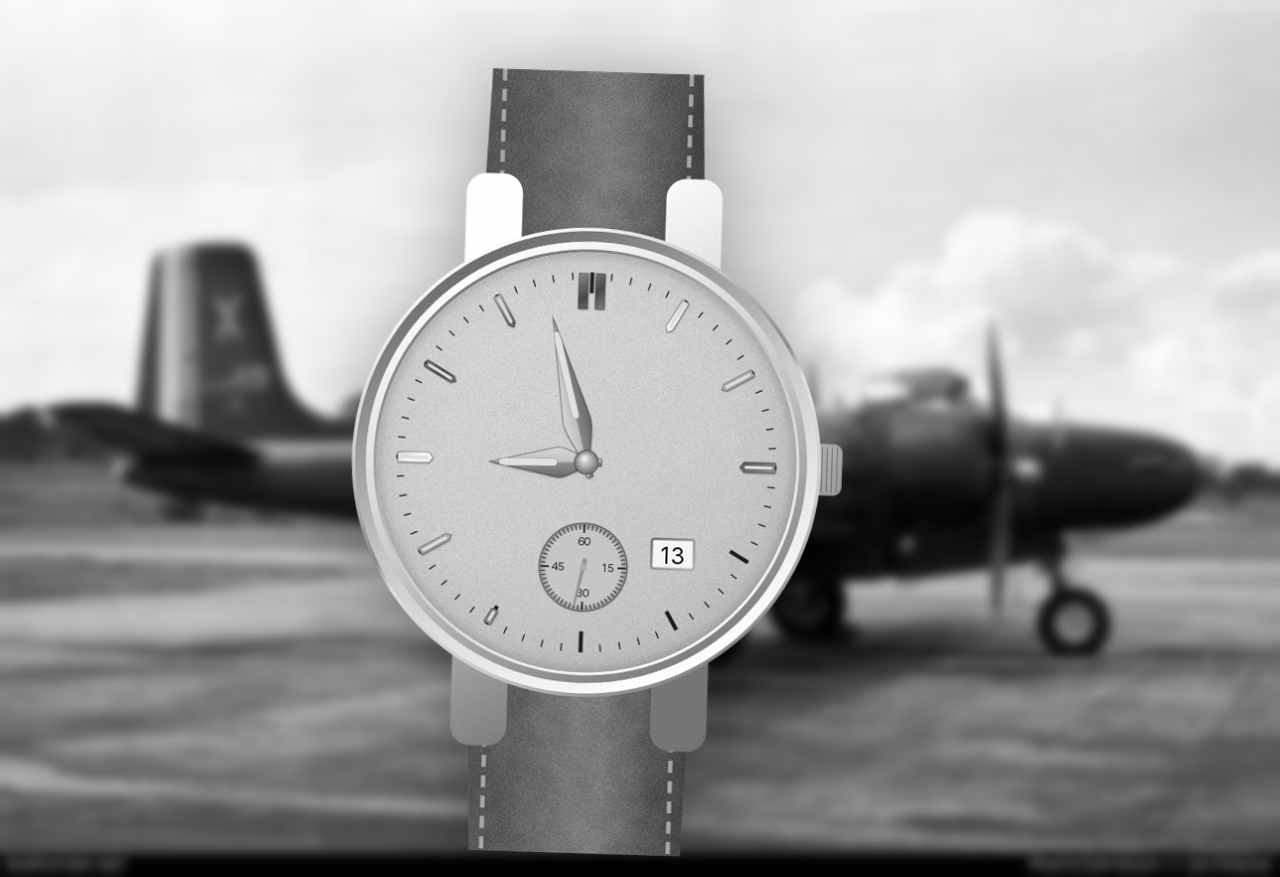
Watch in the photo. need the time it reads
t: 8:57:32
